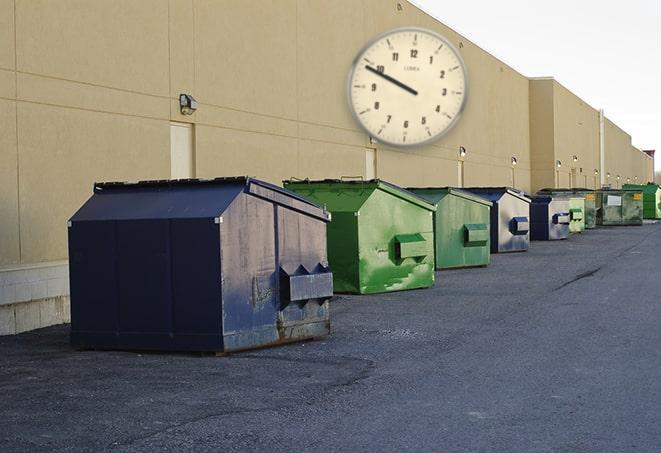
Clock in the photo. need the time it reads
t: 9:49
